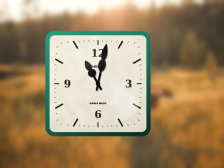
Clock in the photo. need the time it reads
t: 11:02
